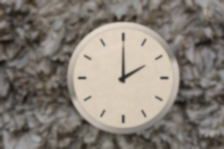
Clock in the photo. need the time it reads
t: 2:00
